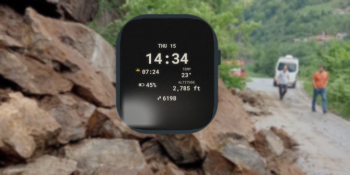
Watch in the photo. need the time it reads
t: 14:34
